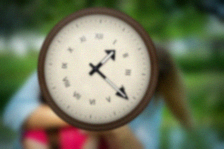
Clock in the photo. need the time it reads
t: 1:21
